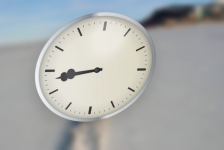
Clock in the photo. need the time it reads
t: 8:43
